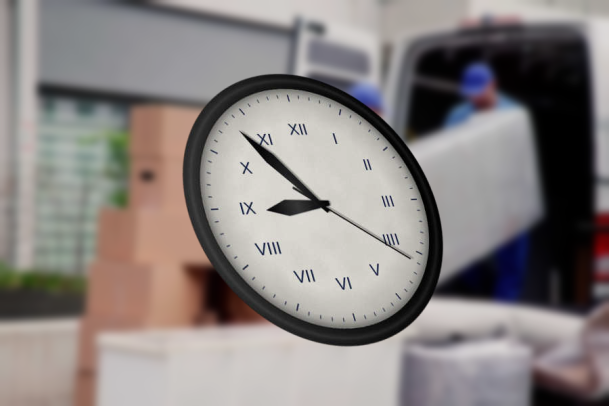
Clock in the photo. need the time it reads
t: 8:53:21
